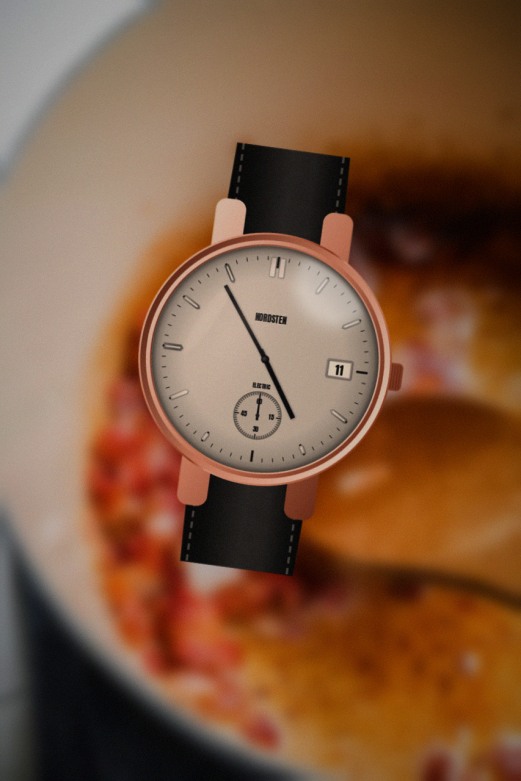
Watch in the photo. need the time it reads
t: 4:54
